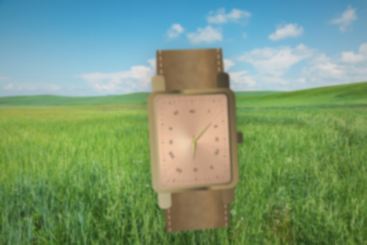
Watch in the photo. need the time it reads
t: 6:08
